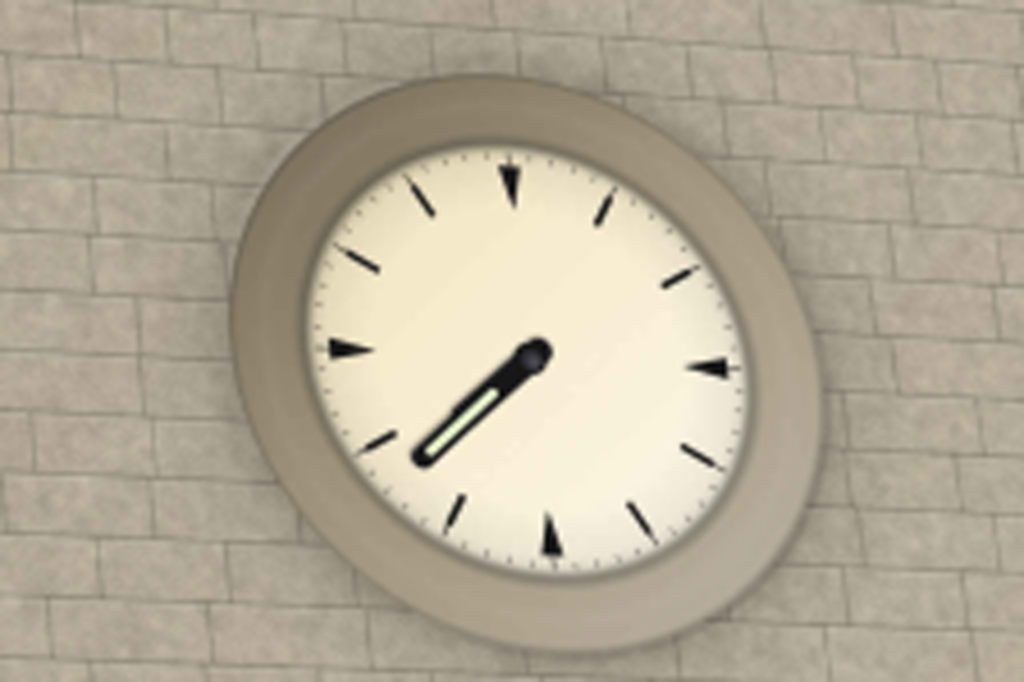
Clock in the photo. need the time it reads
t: 7:38
